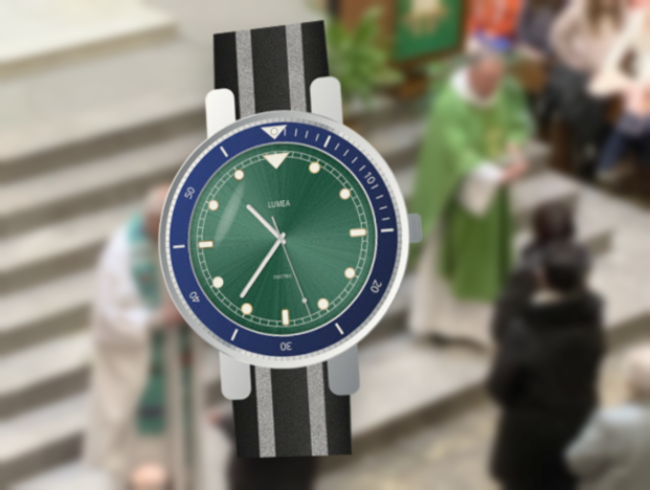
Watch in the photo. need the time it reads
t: 10:36:27
